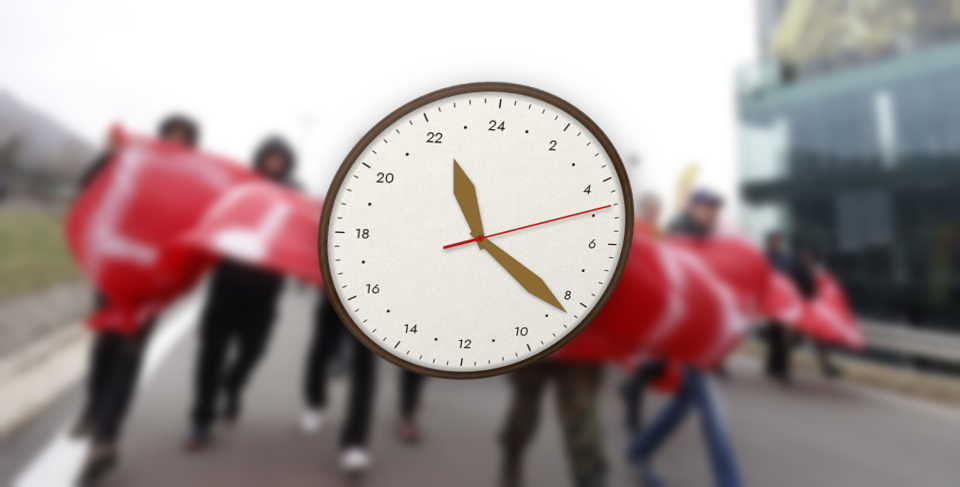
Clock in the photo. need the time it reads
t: 22:21:12
